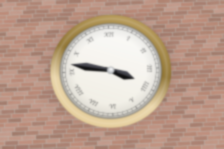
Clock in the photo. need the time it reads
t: 3:47
